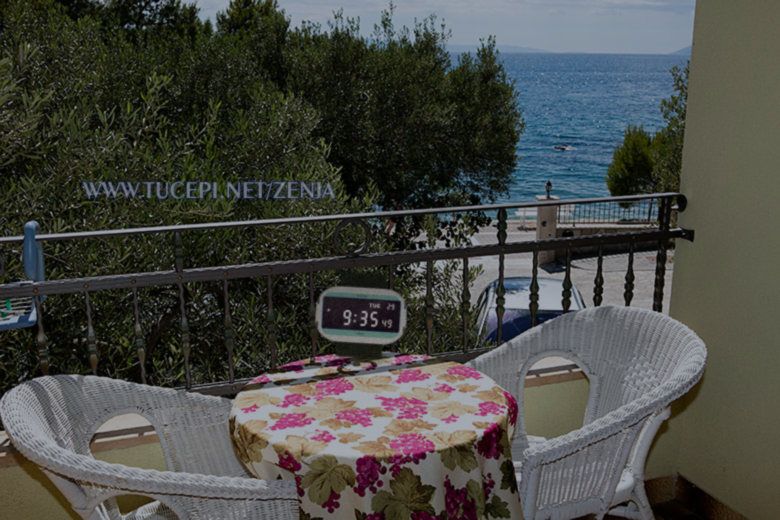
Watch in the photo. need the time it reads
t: 9:35
